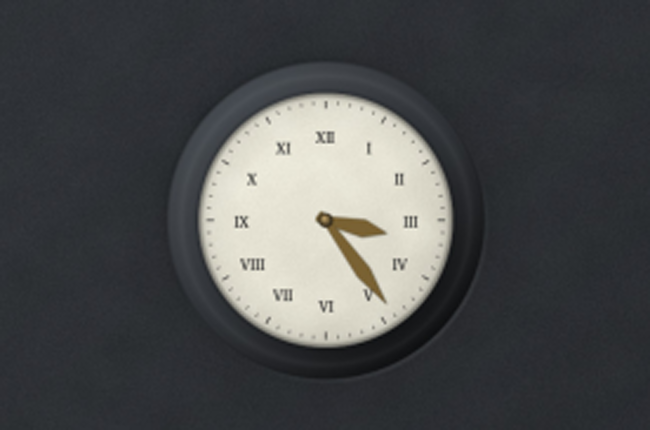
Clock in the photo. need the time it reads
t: 3:24
